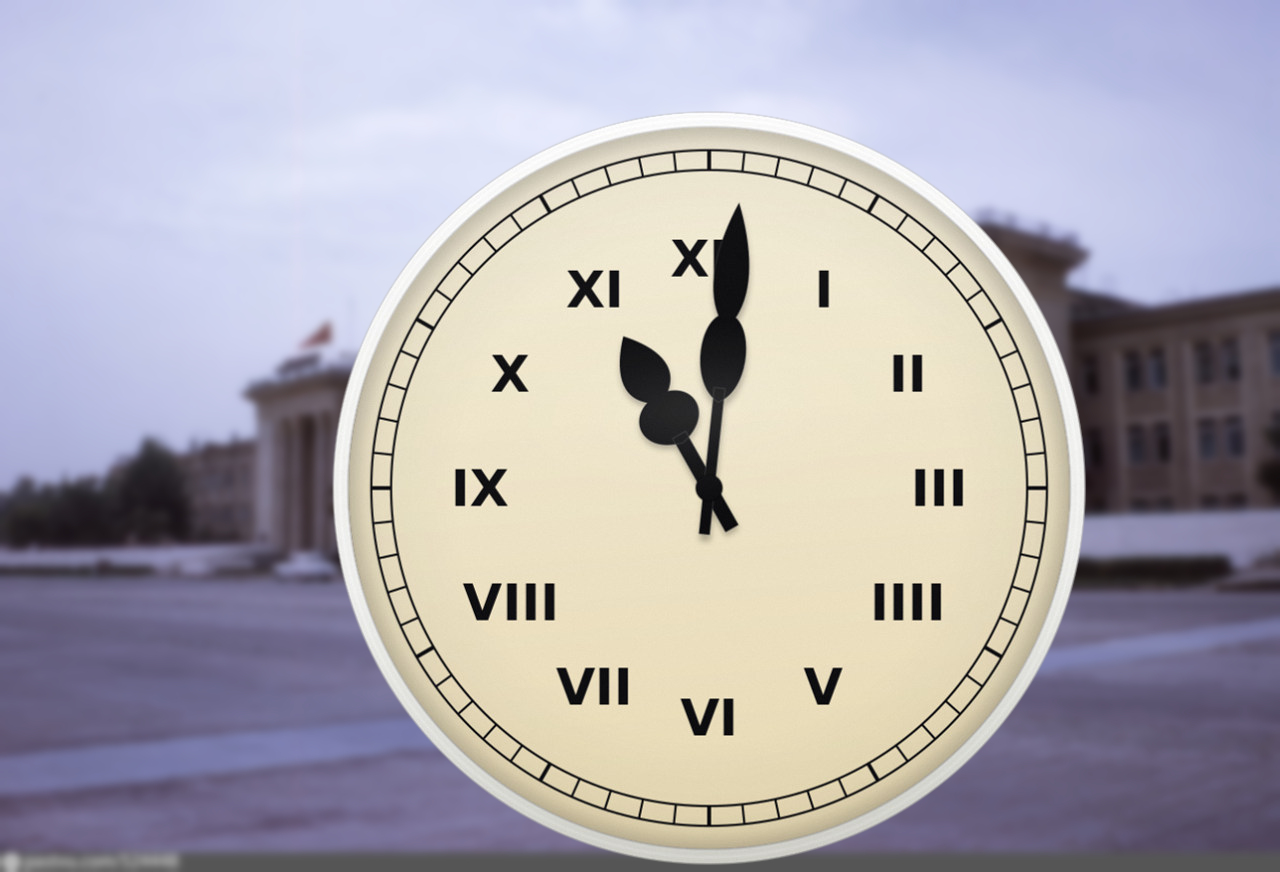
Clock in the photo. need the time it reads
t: 11:01
